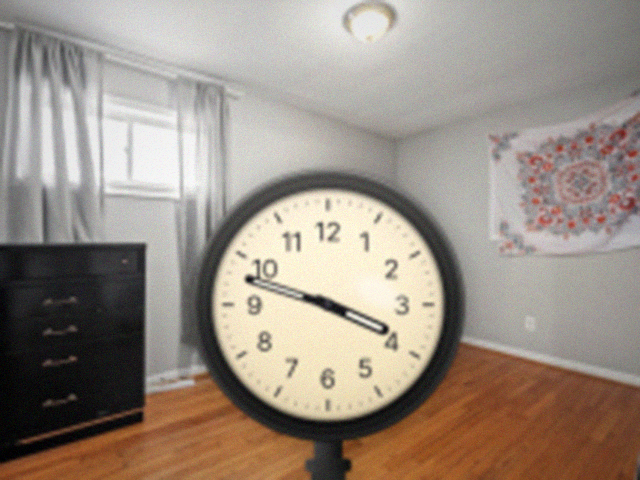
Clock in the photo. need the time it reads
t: 3:48
